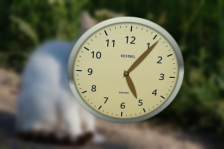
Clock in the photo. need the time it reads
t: 5:06
